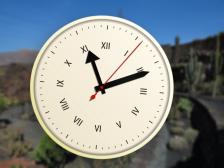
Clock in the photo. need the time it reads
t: 11:11:06
